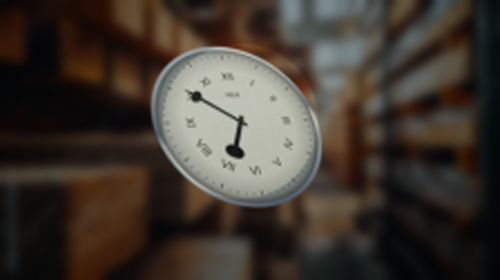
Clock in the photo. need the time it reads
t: 6:51
